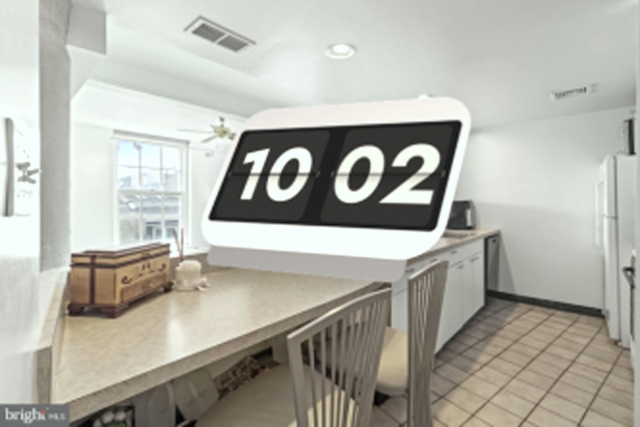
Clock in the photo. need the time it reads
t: 10:02
